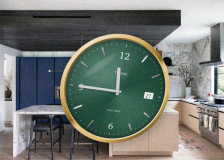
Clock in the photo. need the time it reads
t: 11:45
